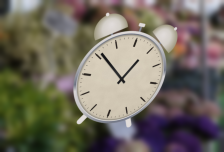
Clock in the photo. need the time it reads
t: 12:51
